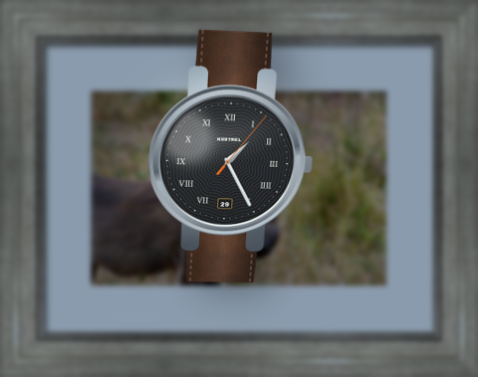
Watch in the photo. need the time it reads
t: 1:25:06
